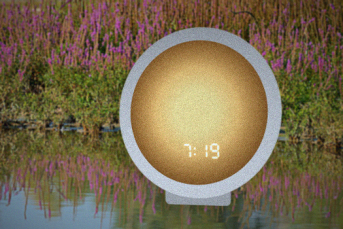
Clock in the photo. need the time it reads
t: 7:19
